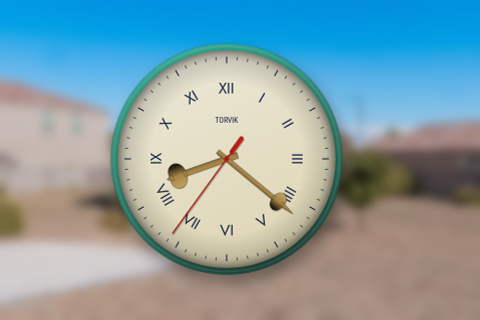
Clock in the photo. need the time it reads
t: 8:21:36
